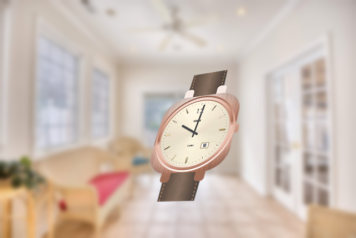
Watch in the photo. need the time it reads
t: 10:01
